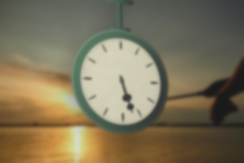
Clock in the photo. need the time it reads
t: 5:27
